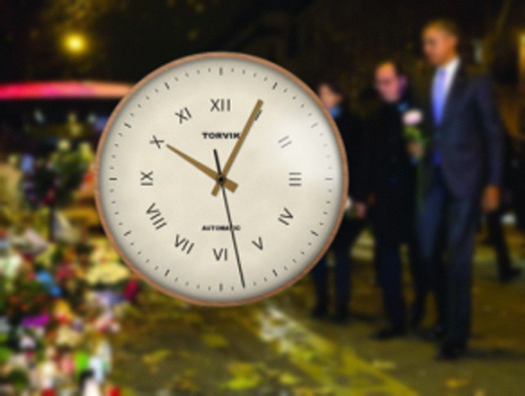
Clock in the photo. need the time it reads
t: 10:04:28
